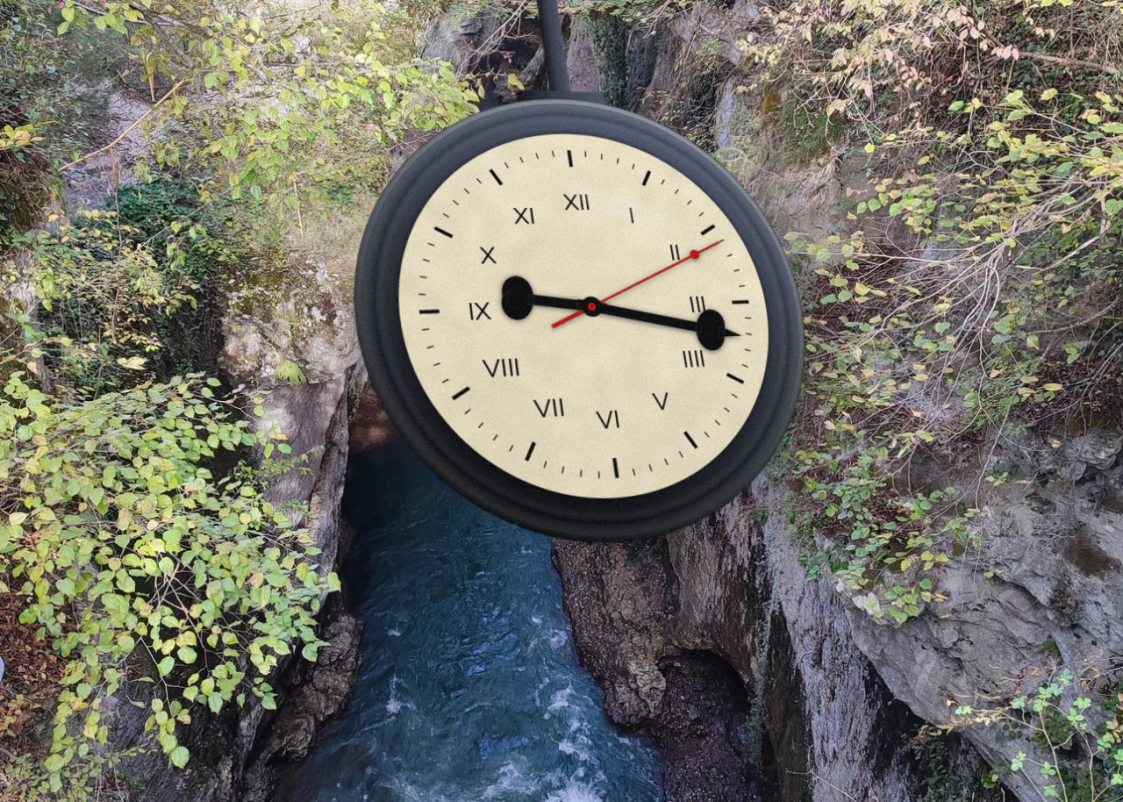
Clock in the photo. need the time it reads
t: 9:17:11
